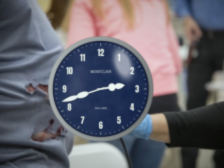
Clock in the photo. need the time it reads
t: 2:42
